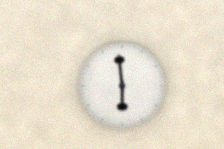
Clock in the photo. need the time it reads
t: 5:59
